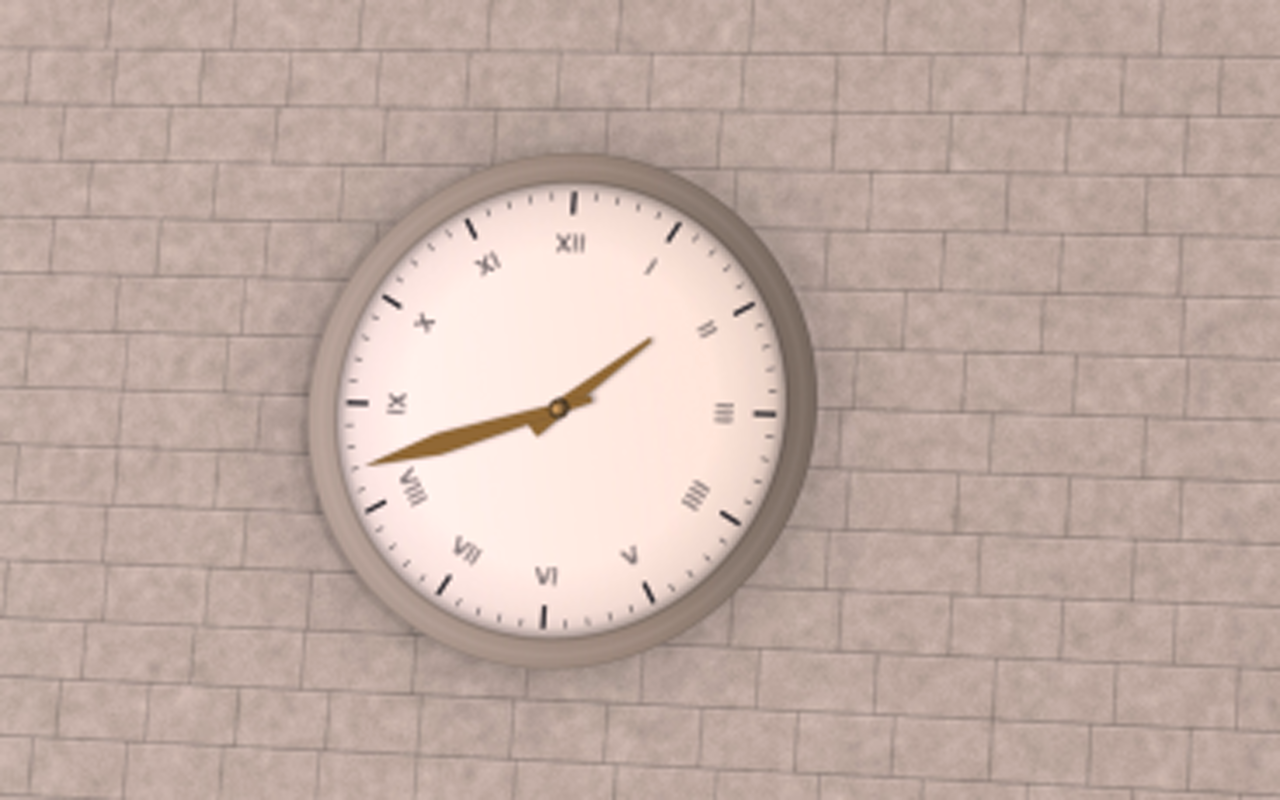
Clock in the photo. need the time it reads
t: 1:42
